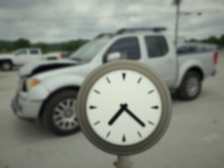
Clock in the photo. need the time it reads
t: 7:22
